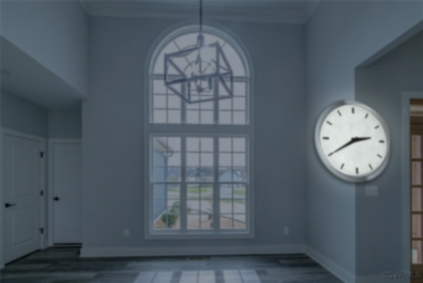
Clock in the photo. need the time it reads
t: 2:40
